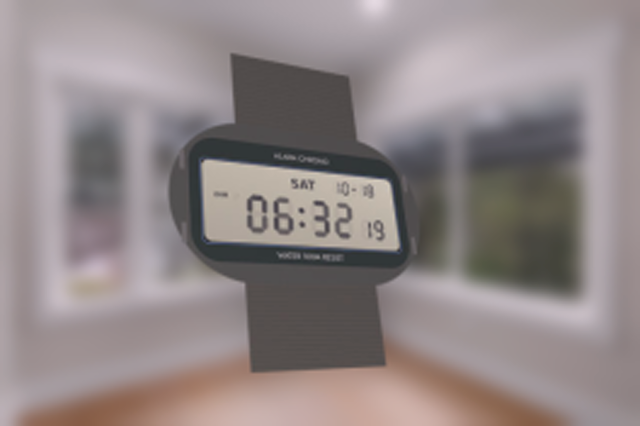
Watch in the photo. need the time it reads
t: 6:32:19
